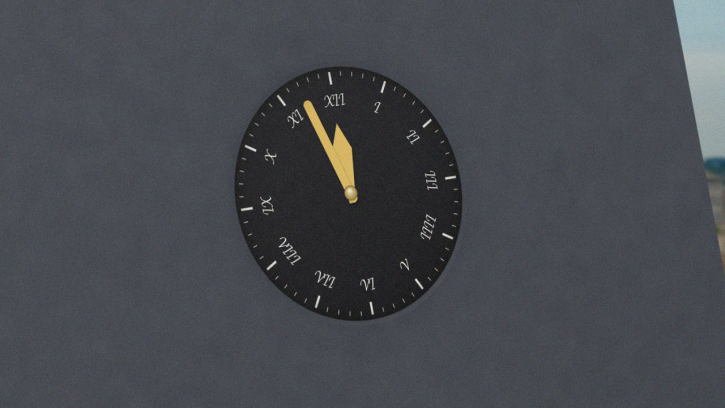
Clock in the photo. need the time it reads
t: 11:57
